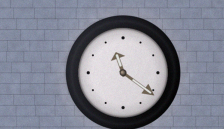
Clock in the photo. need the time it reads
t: 11:21
